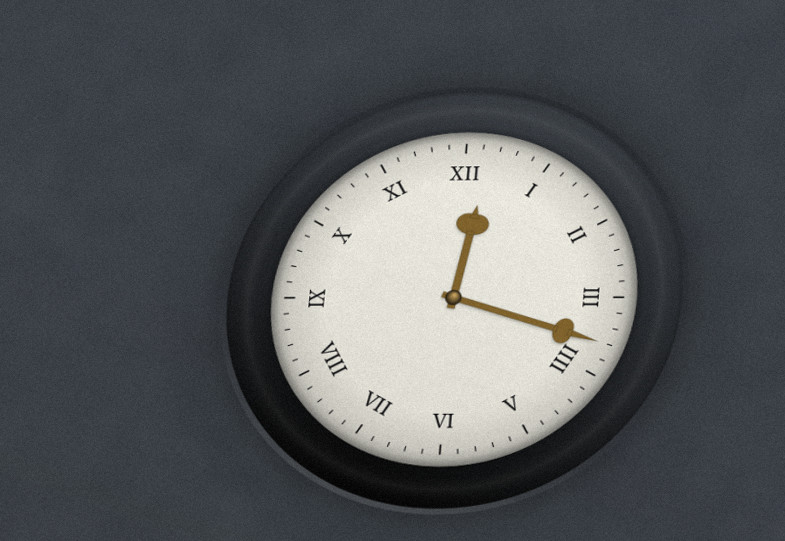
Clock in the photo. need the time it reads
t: 12:18
